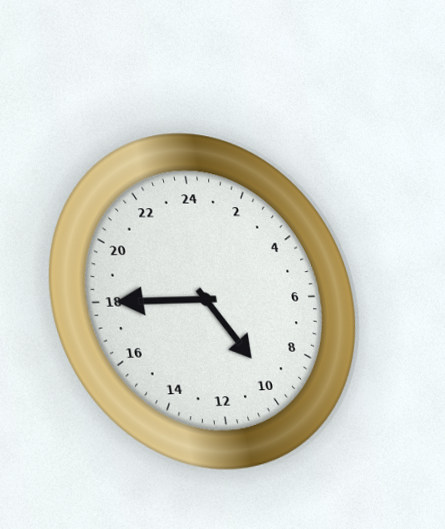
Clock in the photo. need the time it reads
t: 9:45
